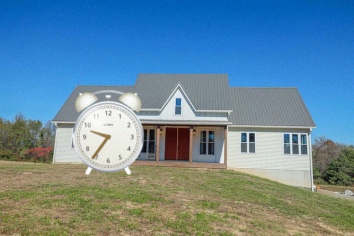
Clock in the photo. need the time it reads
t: 9:36
